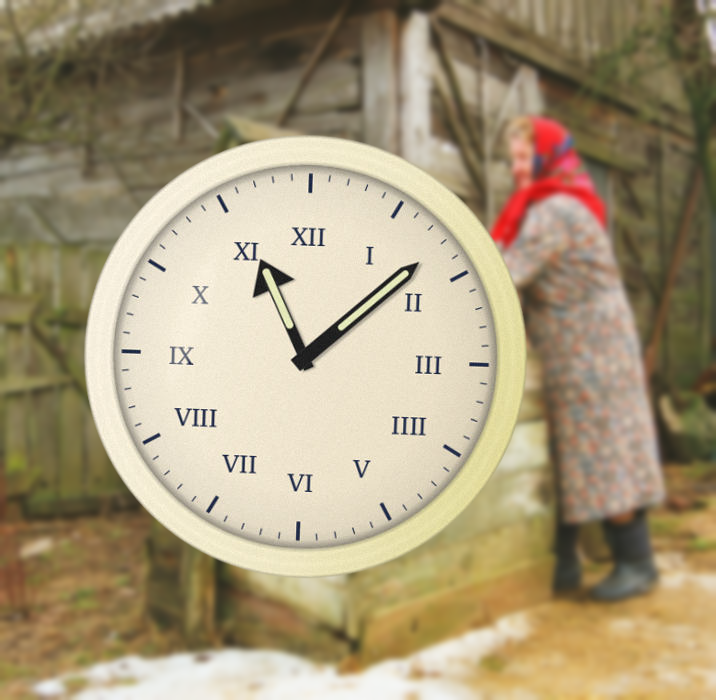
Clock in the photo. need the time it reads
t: 11:08
